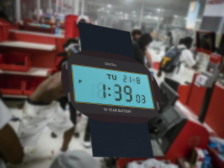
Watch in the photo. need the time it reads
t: 1:39
